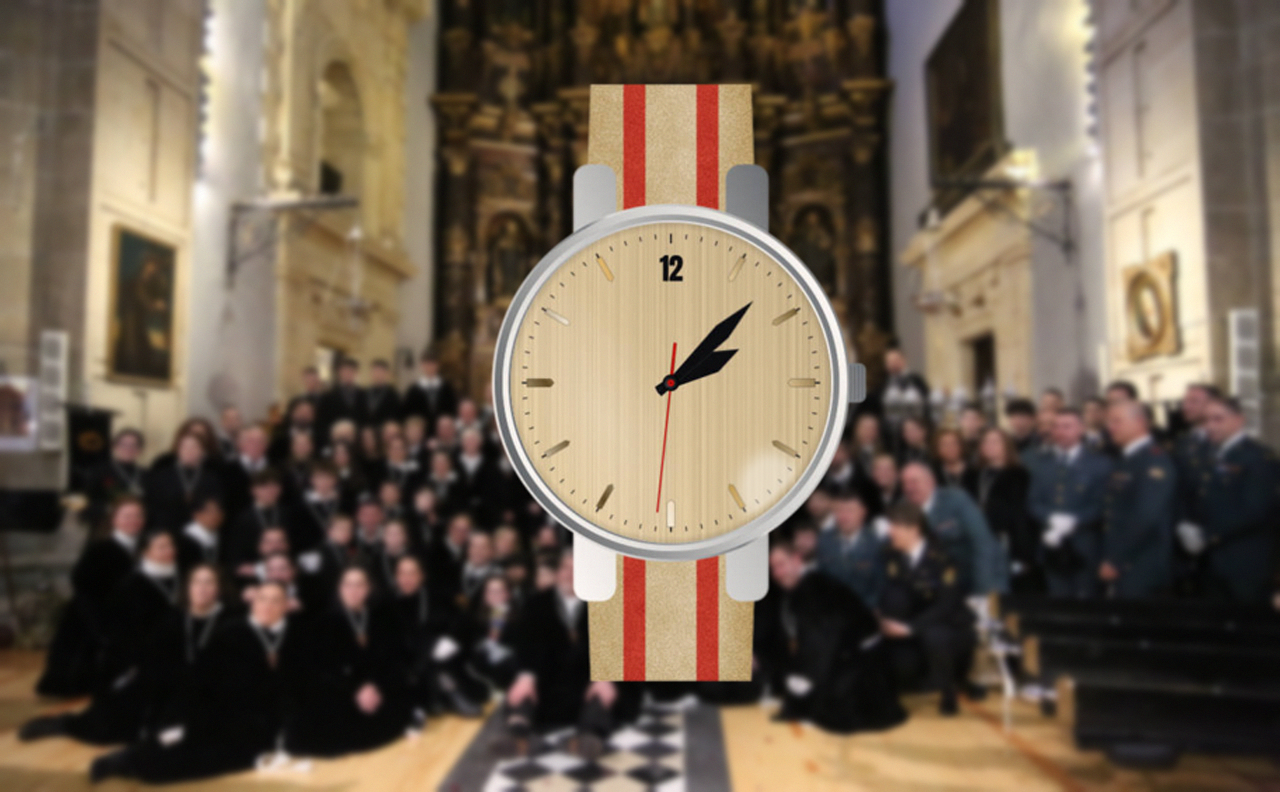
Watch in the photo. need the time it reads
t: 2:07:31
